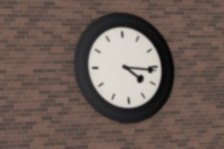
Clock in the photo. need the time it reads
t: 4:16
